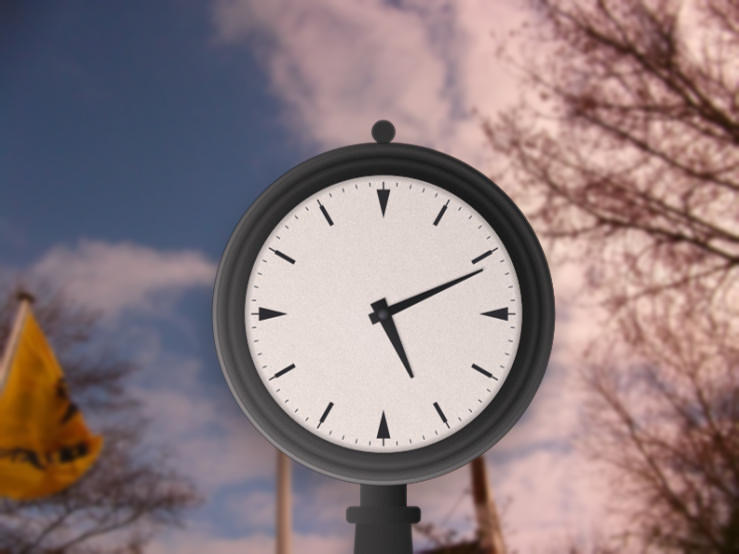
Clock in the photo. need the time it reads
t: 5:11
